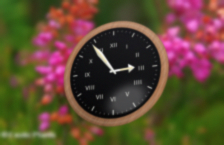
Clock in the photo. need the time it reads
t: 2:54
